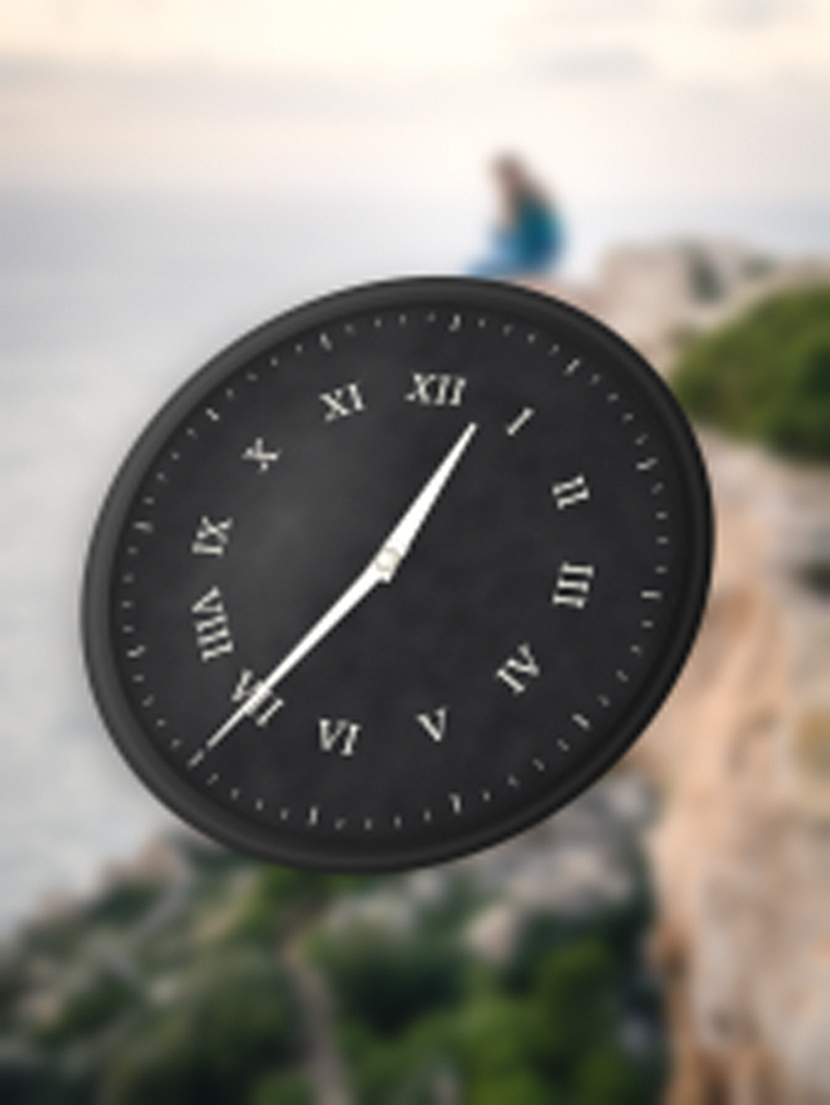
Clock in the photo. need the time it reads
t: 12:35
